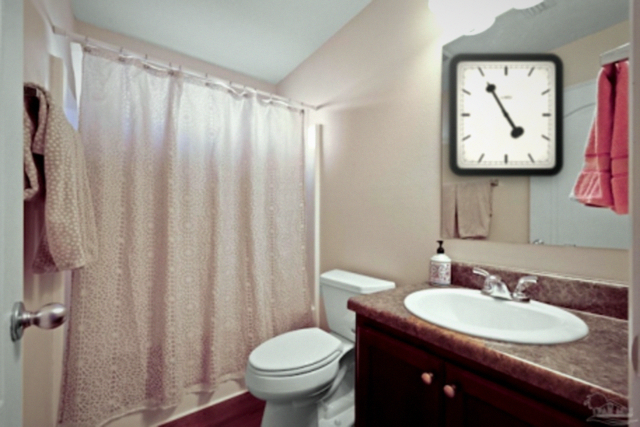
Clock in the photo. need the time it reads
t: 4:55
